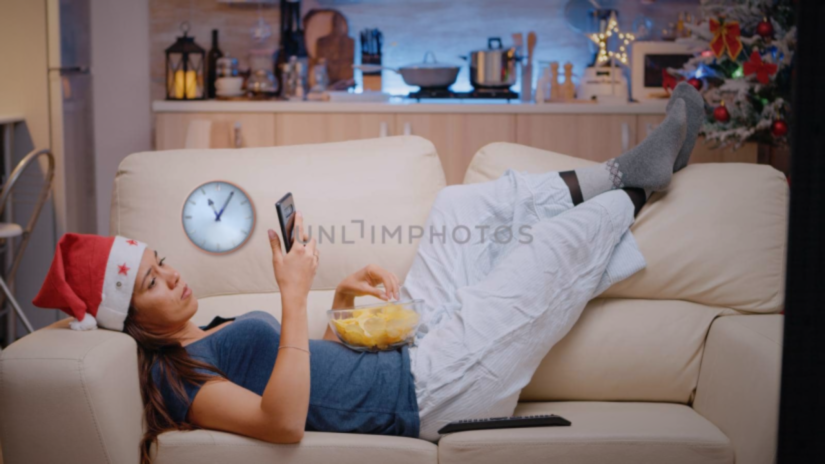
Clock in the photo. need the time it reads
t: 11:05
